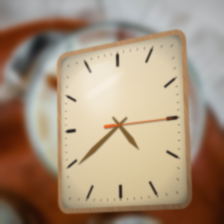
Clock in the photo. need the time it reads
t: 4:39:15
